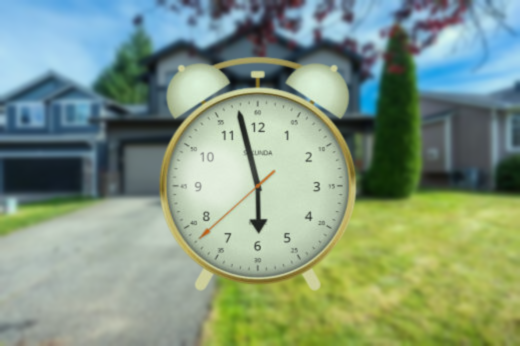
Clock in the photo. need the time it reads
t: 5:57:38
